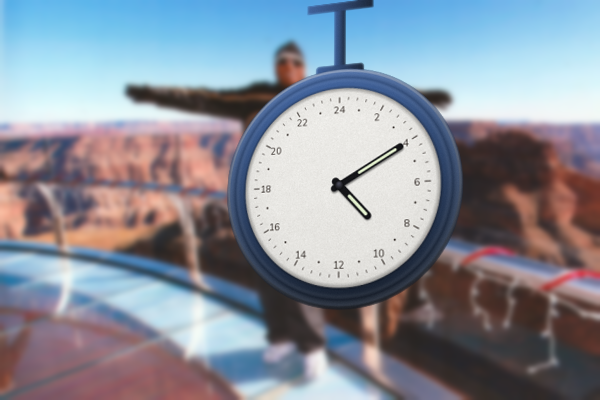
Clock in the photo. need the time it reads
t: 9:10
